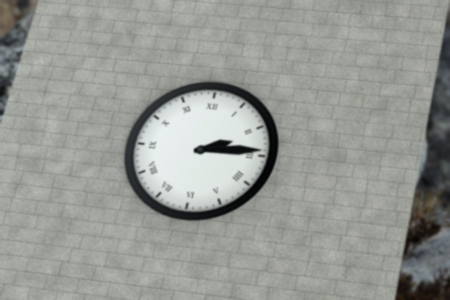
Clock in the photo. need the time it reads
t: 2:14
